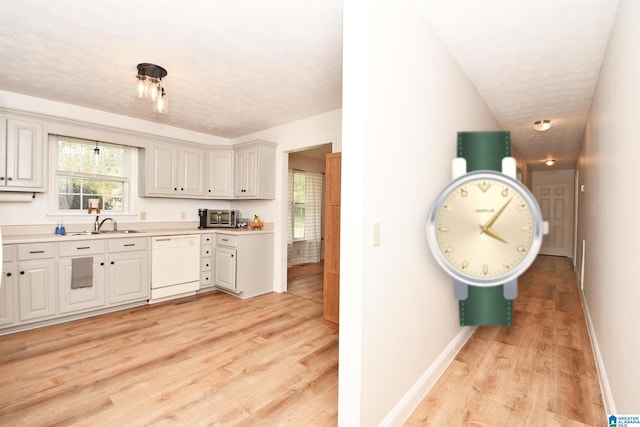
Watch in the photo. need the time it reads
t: 4:07
